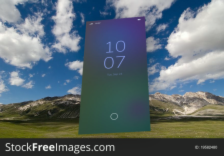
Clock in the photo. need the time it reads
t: 10:07
